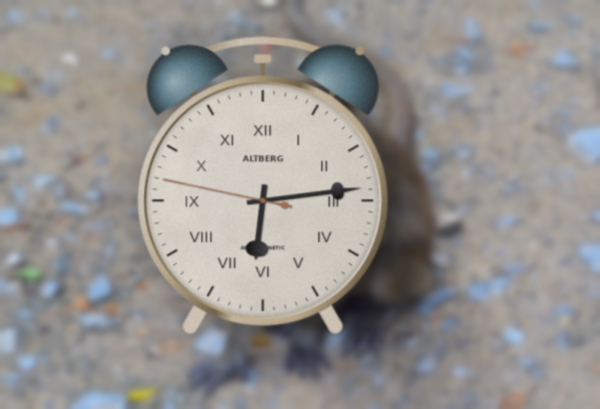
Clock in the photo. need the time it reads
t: 6:13:47
